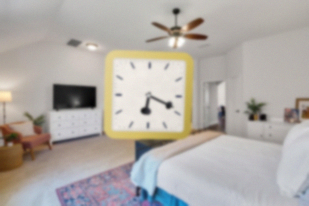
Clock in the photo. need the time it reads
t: 6:19
